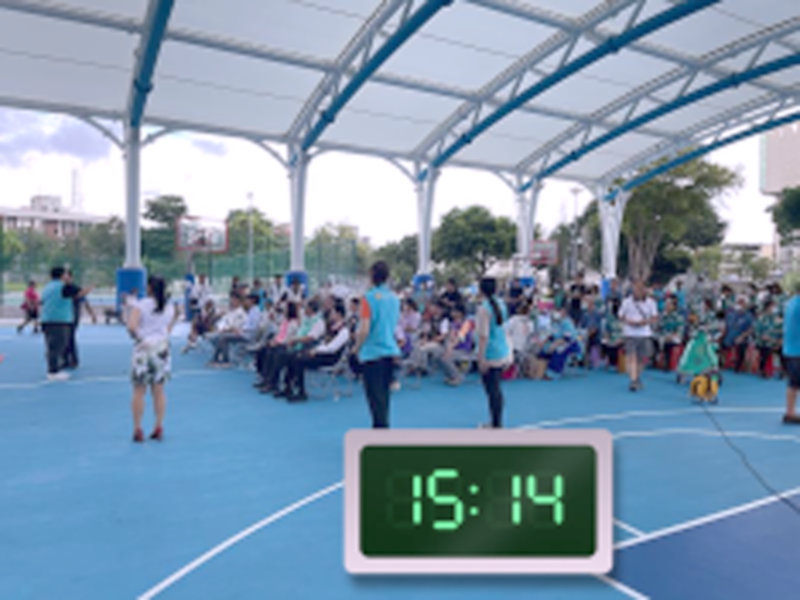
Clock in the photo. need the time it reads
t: 15:14
